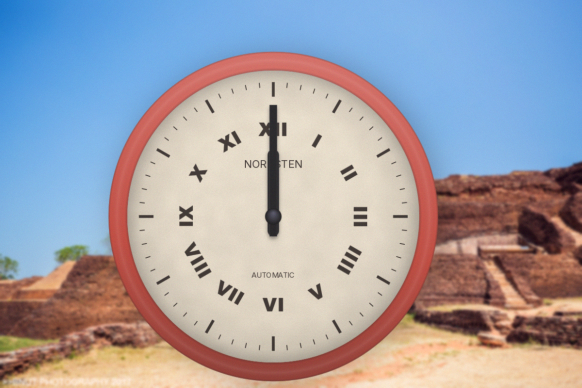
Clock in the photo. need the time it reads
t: 12:00
